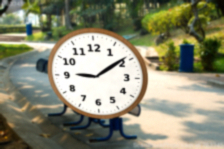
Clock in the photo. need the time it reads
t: 9:09
